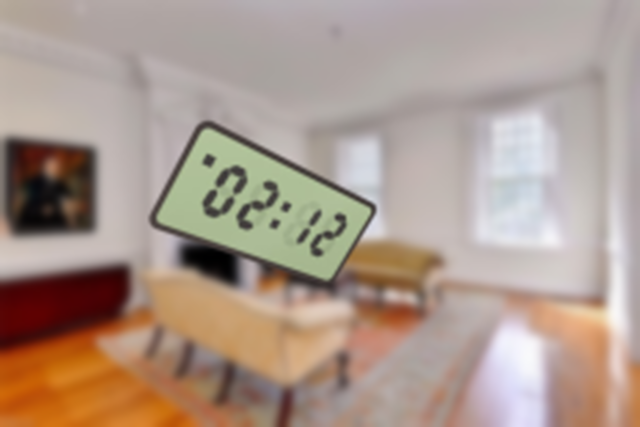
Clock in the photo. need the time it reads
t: 2:12
